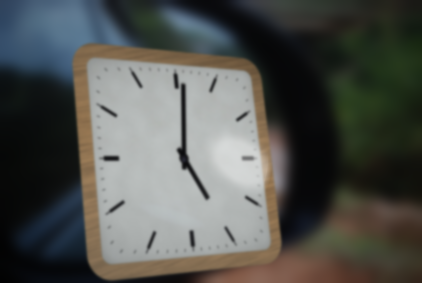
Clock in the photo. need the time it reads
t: 5:01
